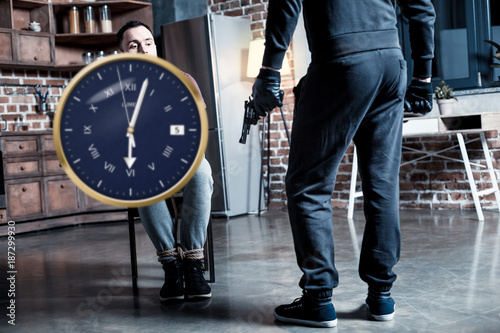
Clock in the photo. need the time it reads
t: 6:02:58
